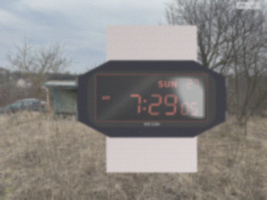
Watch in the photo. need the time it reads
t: 7:29:05
